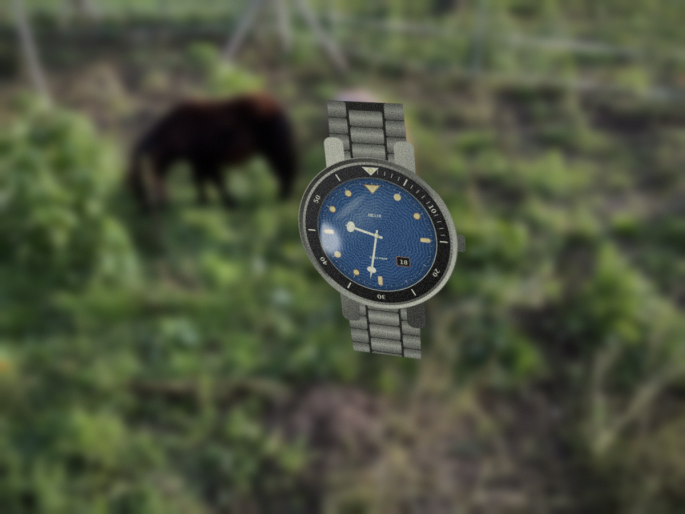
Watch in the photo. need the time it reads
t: 9:32
